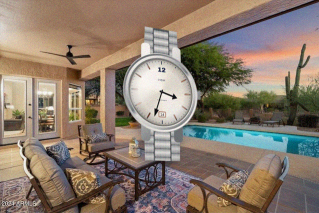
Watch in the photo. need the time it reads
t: 3:33
